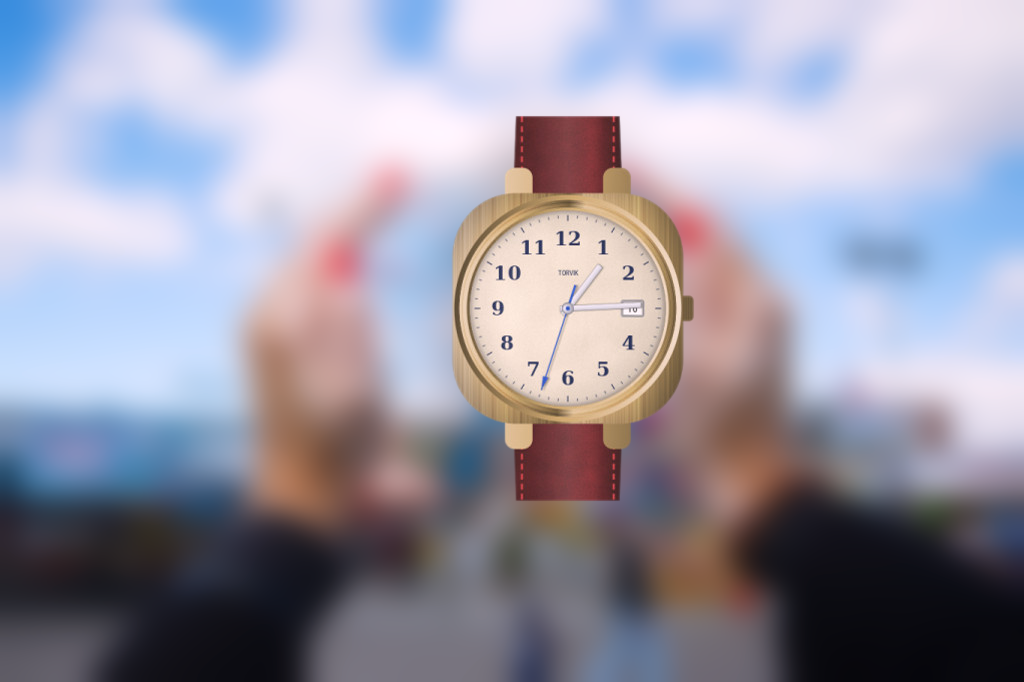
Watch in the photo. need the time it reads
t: 1:14:33
